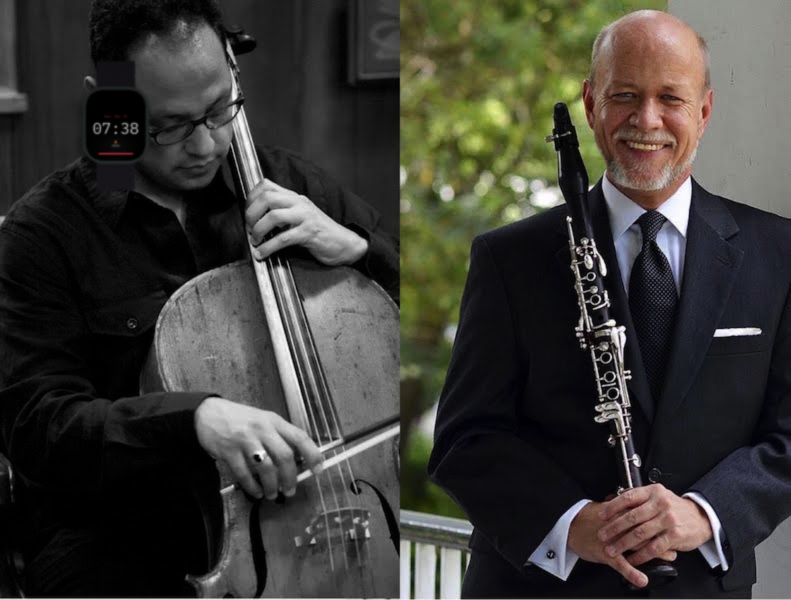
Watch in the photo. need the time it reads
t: 7:38
